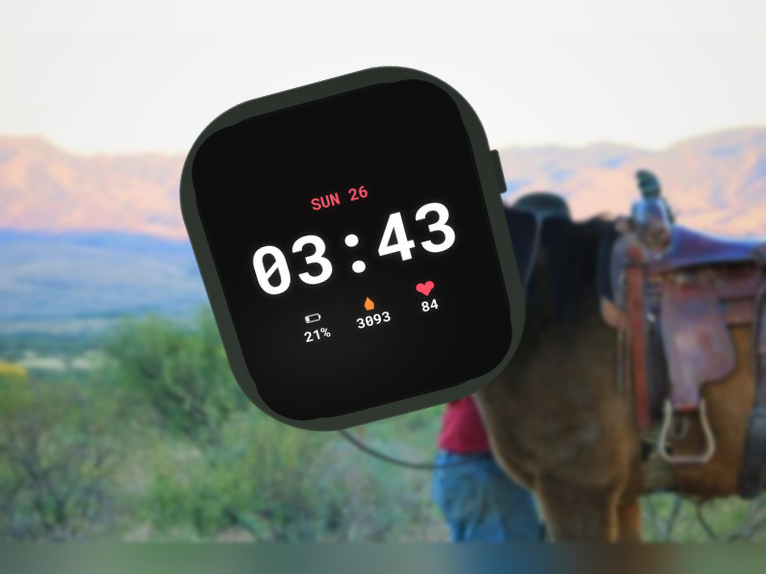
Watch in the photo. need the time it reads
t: 3:43
